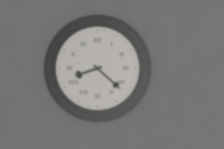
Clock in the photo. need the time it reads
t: 8:22
